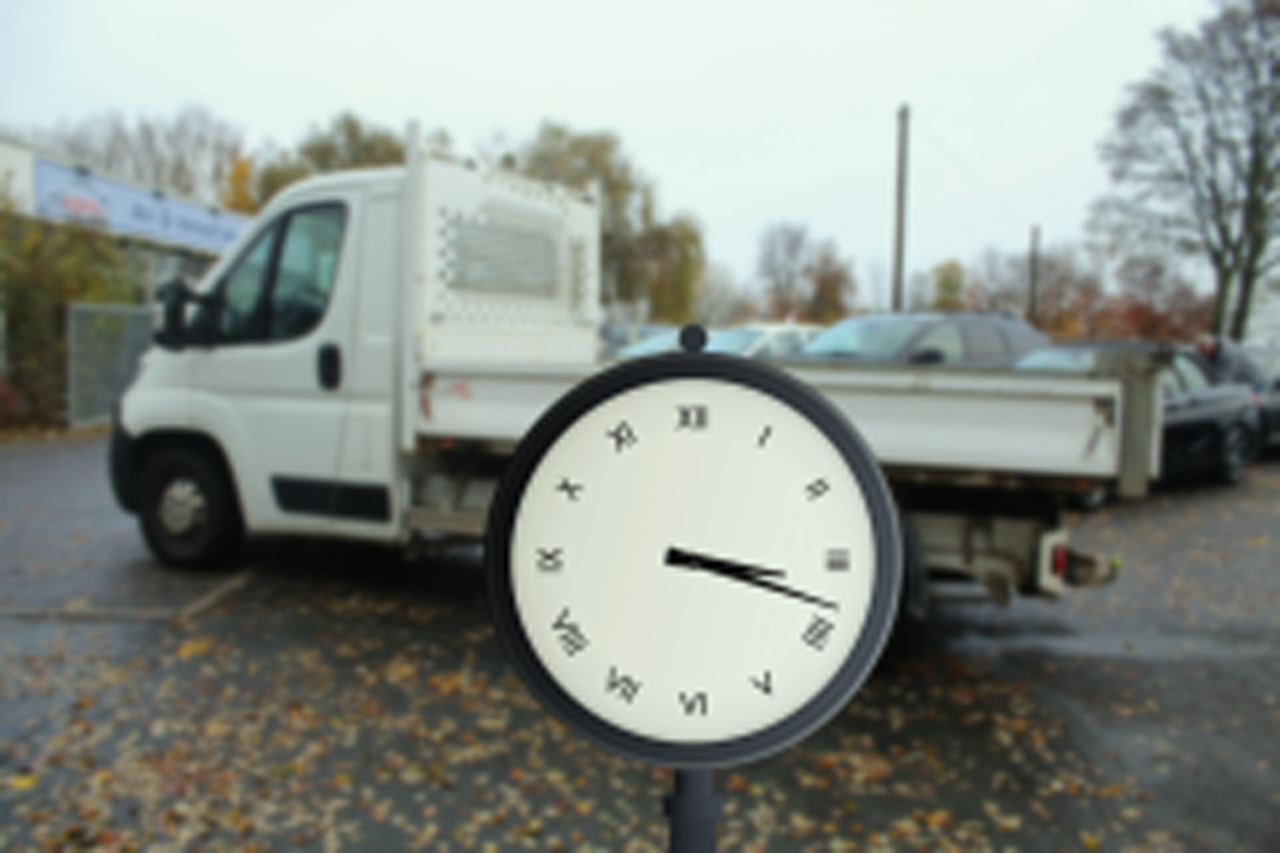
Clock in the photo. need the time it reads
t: 3:18
